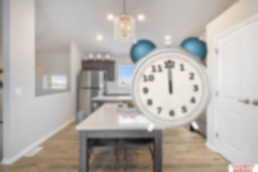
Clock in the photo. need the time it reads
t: 12:00
